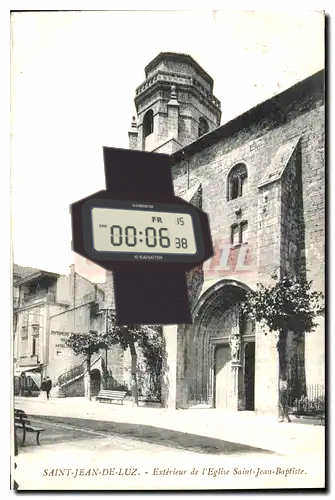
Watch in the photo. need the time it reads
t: 0:06:38
